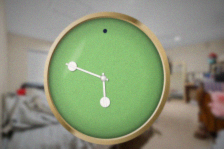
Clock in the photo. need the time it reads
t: 5:48
